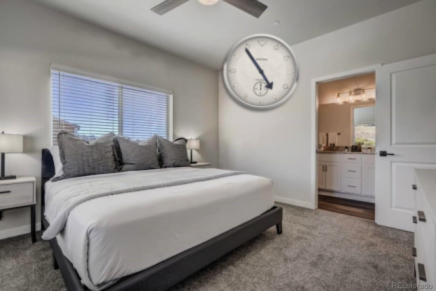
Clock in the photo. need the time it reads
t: 4:54
